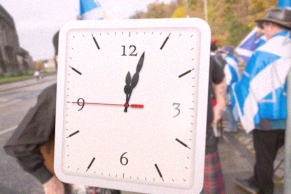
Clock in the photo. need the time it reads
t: 12:02:45
